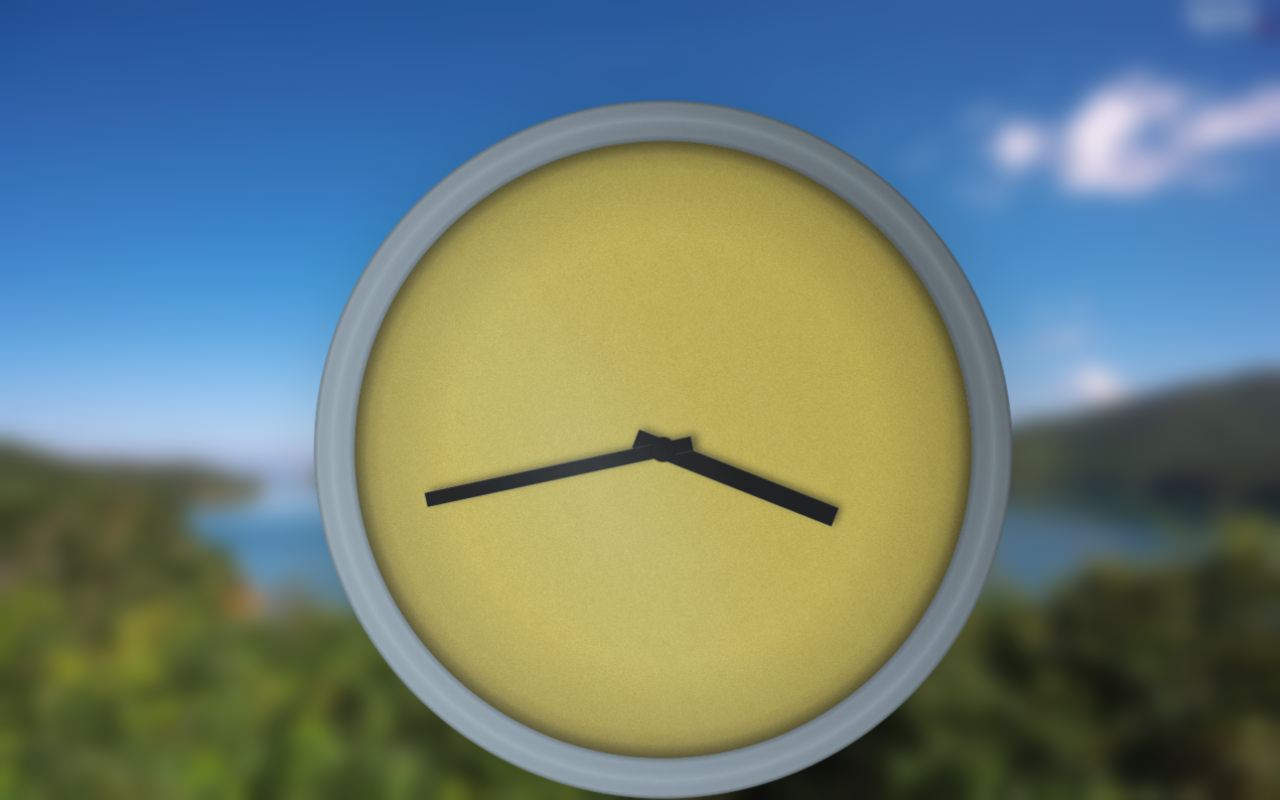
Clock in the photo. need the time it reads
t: 3:43
